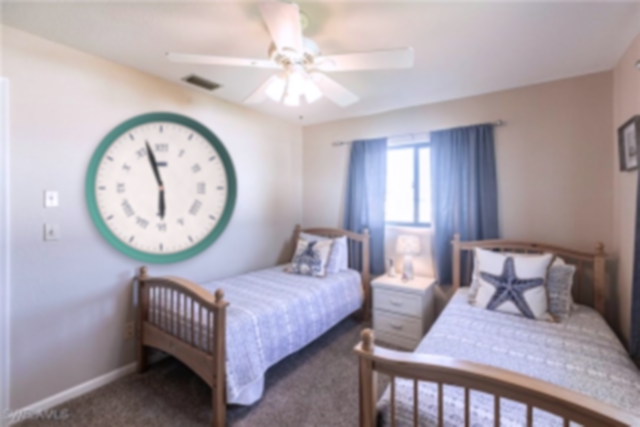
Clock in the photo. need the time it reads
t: 5:57
